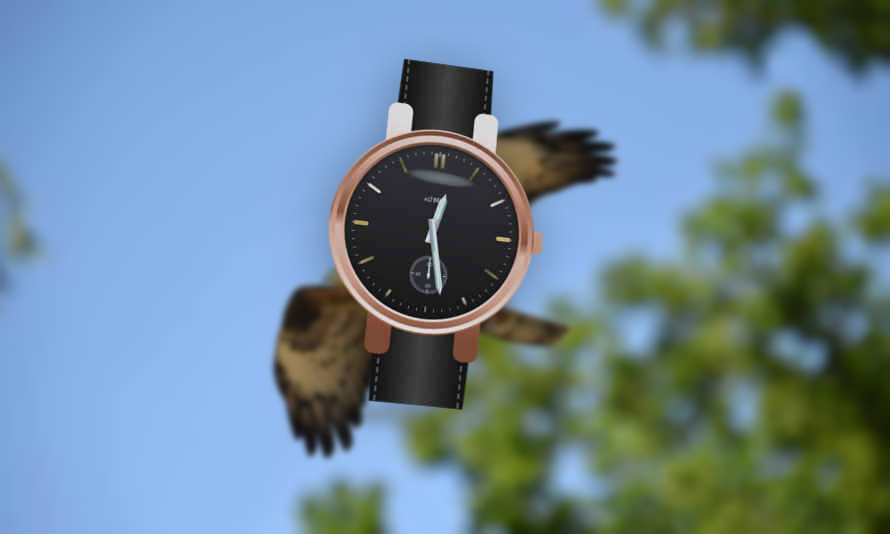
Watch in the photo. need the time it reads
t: 12:28
